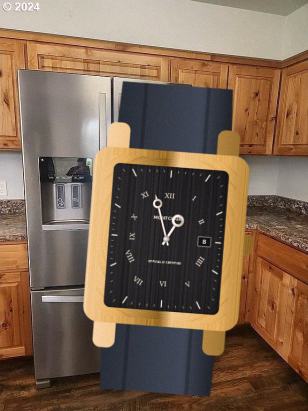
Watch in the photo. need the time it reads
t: 12:57
